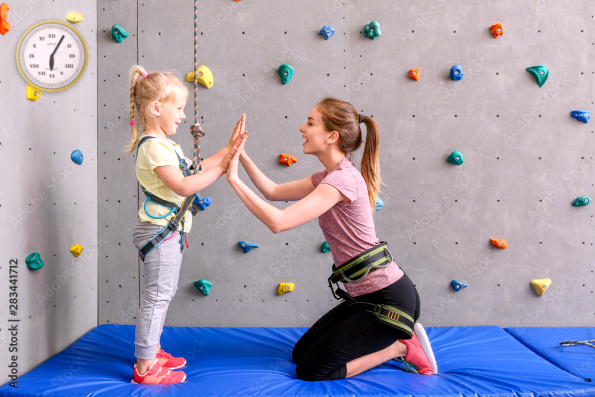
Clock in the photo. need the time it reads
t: 6:05
